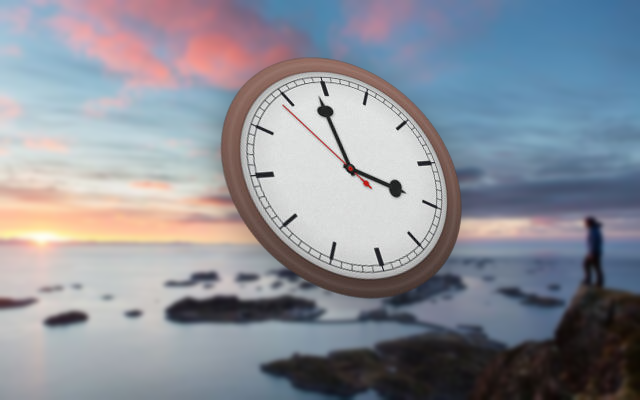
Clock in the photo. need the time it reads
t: 3:58:54
